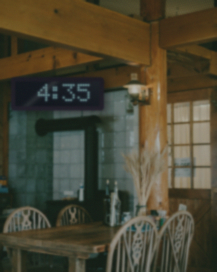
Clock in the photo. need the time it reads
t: 4:35
